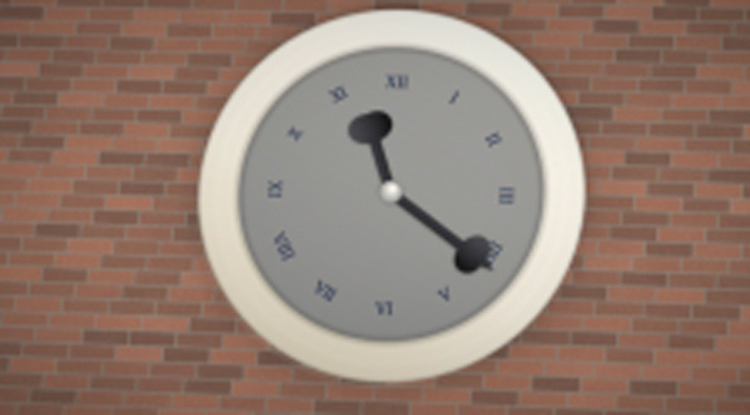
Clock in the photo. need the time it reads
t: 11:21
